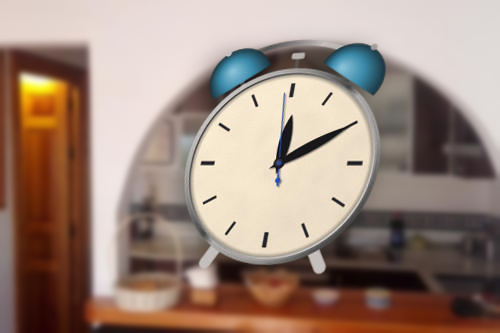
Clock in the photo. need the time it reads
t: 12:09:59
